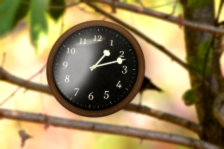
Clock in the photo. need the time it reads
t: 1:12
